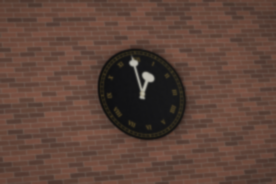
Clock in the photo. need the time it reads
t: 12:59
